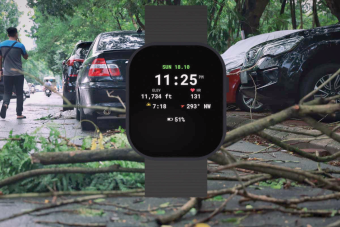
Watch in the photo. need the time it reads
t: 11:25
